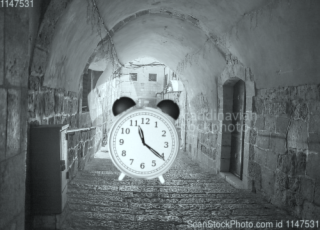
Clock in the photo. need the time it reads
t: 11:21
